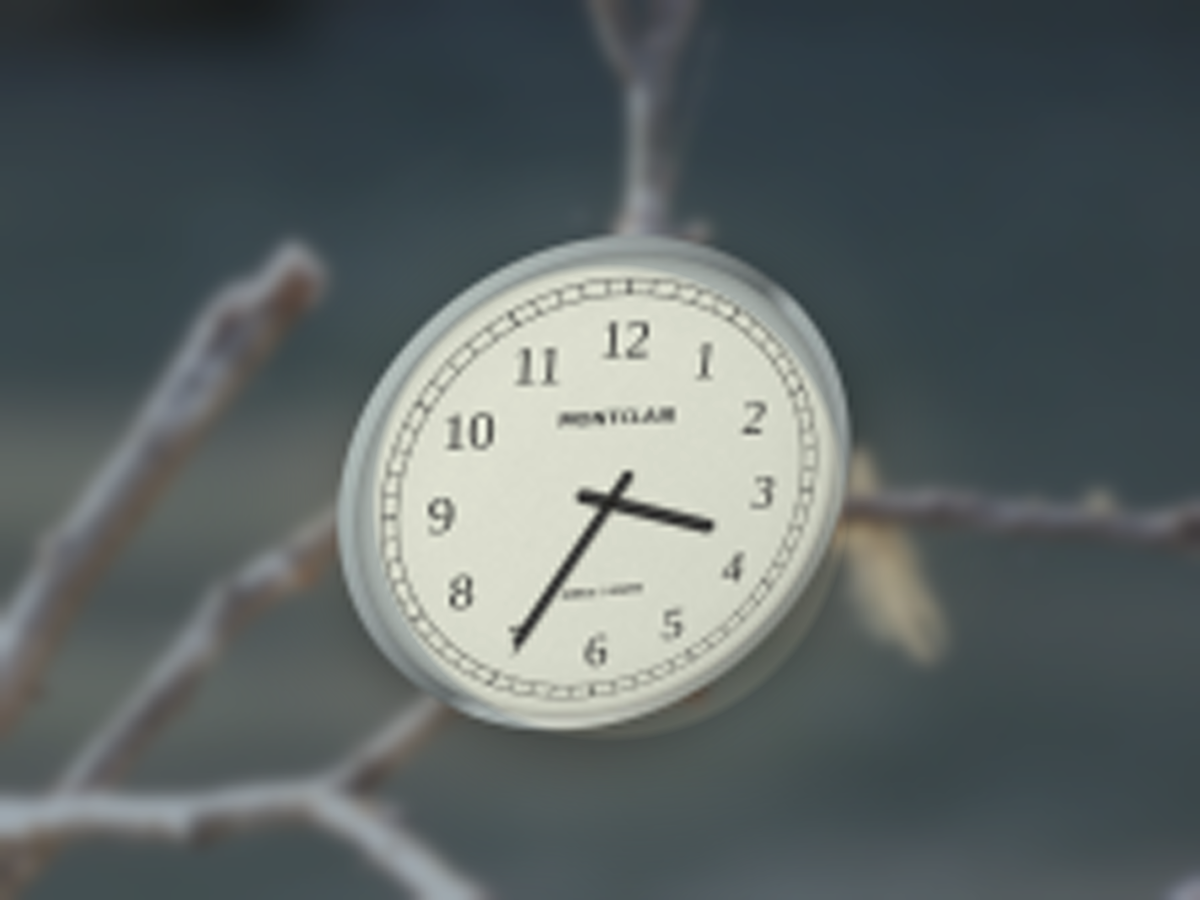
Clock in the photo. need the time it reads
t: 3:35
